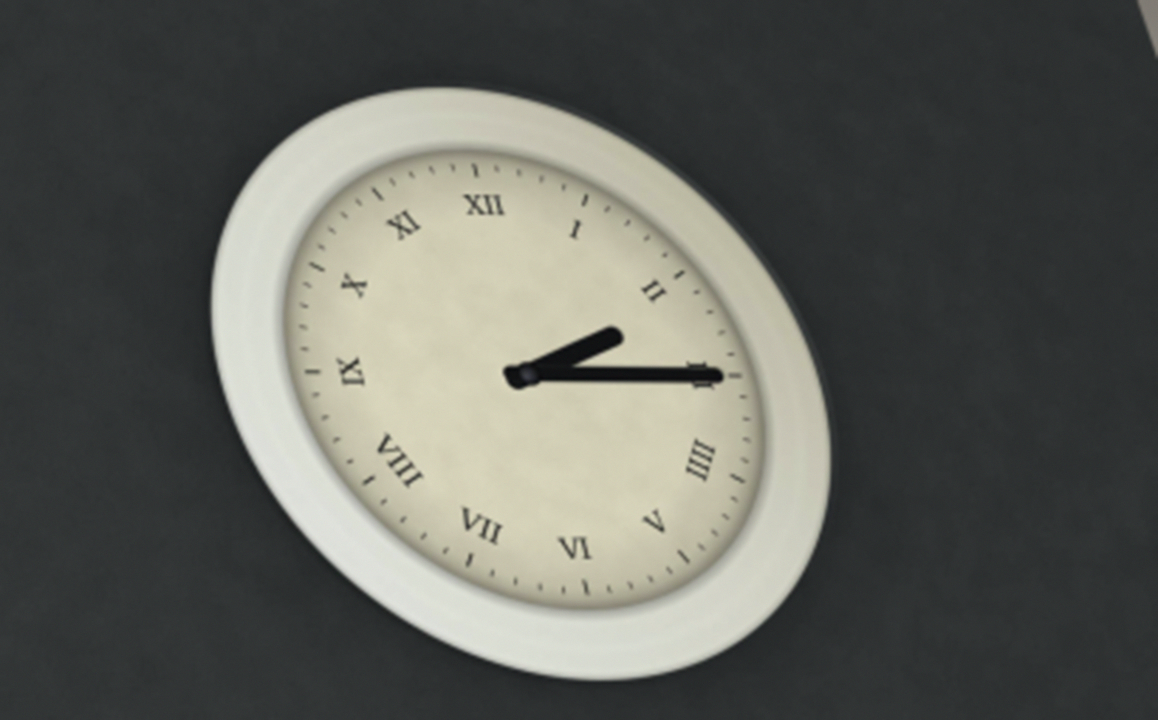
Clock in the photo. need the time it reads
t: 2:15
